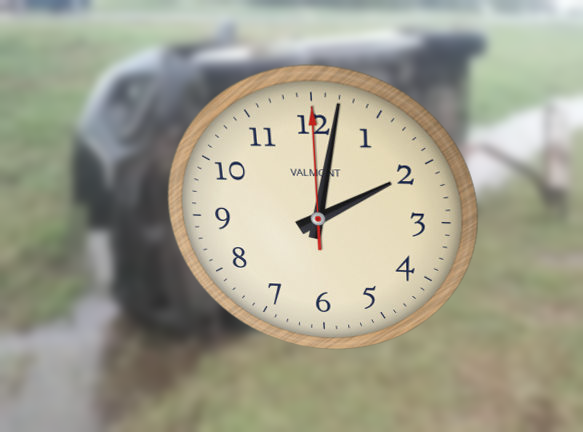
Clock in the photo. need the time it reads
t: 2:02:00
